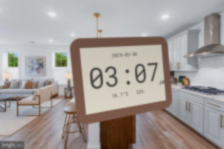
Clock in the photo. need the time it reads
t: 3:07
